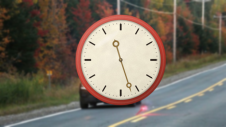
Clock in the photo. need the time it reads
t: 11:27
